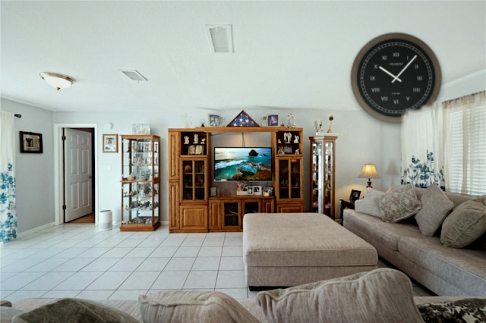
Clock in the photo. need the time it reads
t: 10:07
